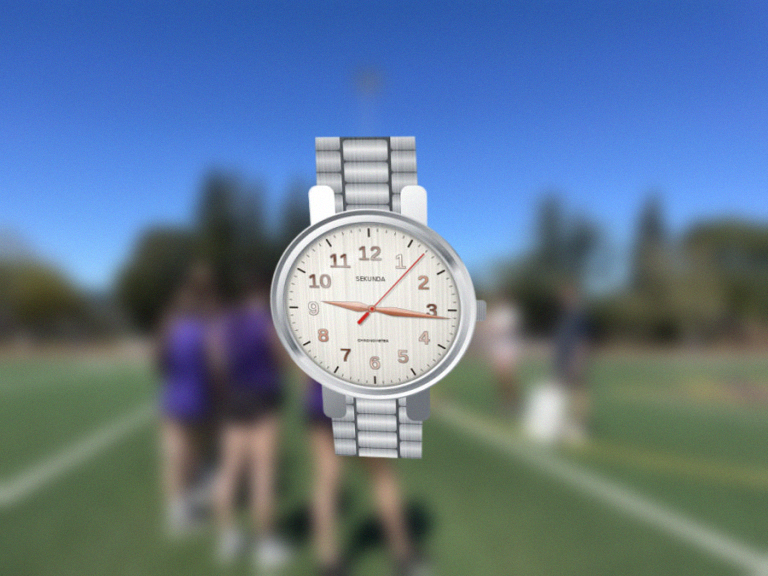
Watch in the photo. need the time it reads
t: 9:16:07
